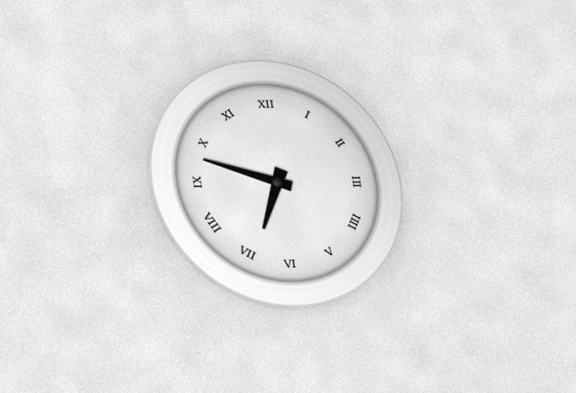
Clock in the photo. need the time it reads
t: 6:48
